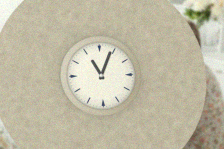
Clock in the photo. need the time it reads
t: 11:04
